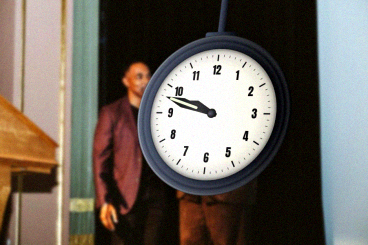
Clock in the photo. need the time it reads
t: 9:48
